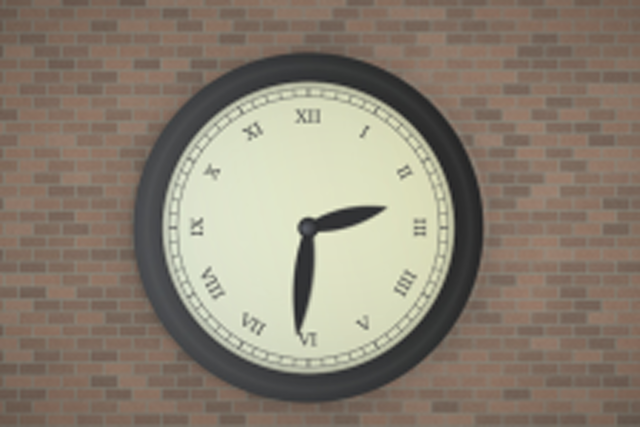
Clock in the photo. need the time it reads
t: 2:31
